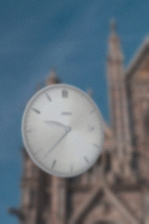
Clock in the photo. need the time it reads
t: 9:38
